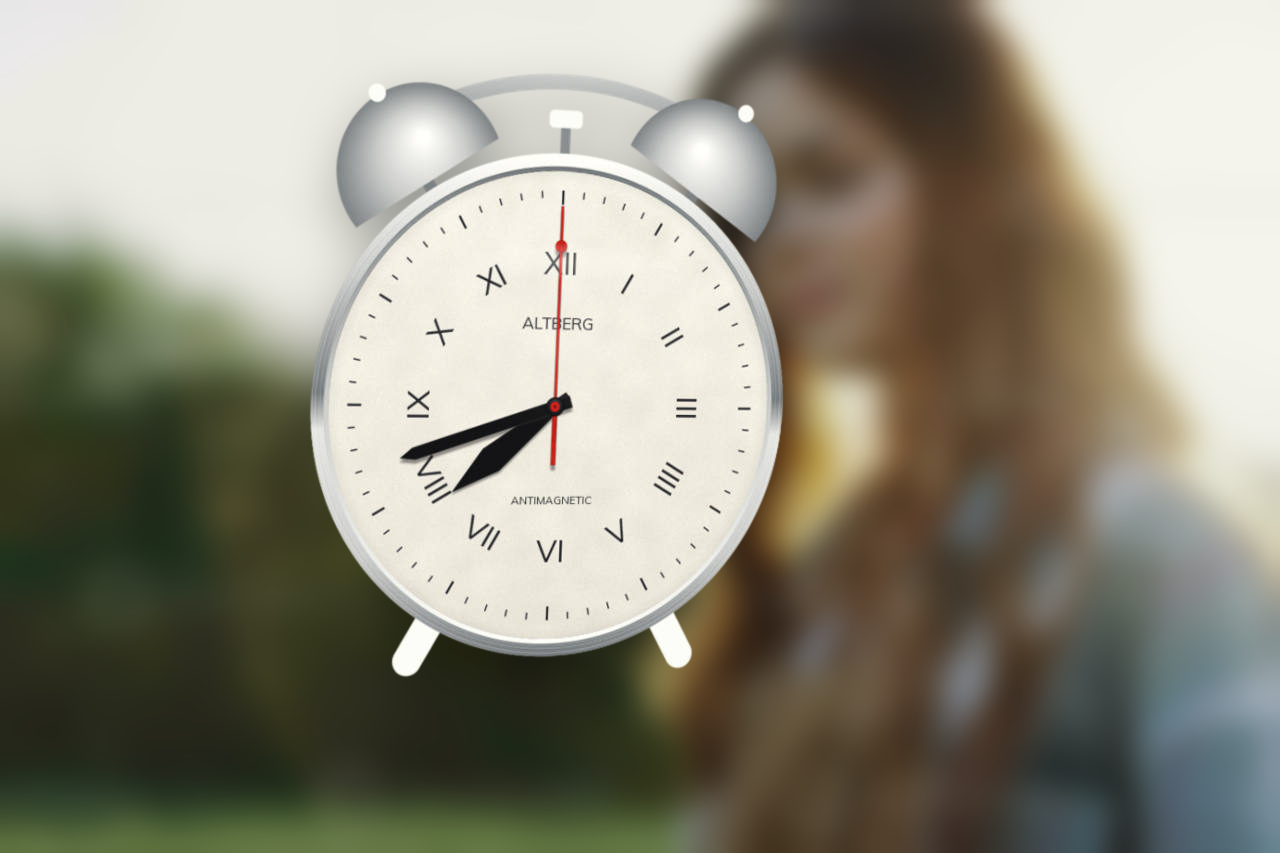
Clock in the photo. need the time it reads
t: 7:42:00
